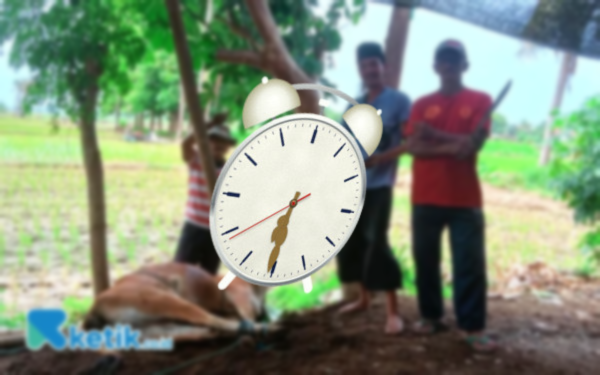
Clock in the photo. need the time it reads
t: 6:30:39
